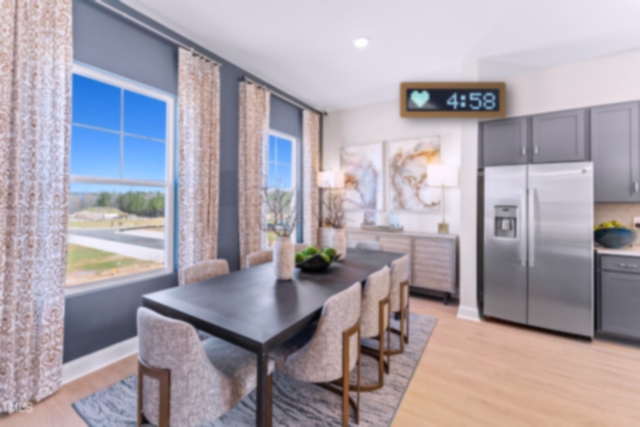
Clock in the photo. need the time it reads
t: 4:58
